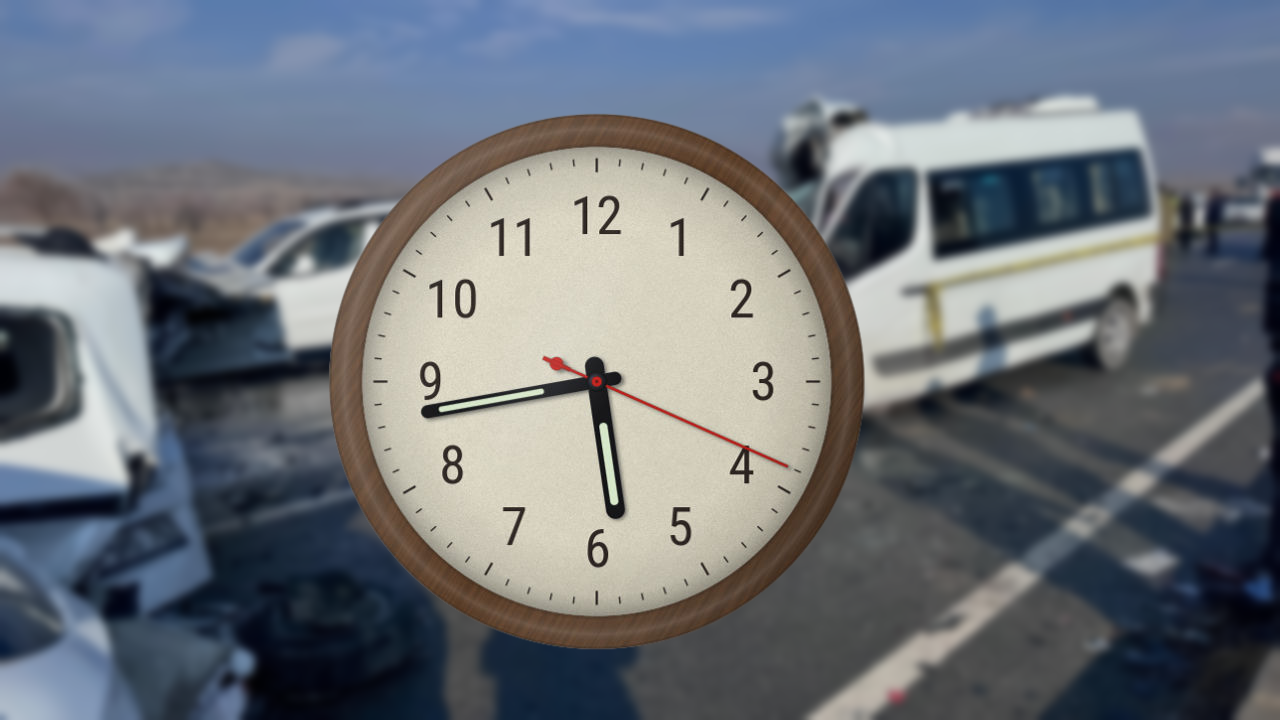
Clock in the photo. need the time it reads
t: 5:43:19
